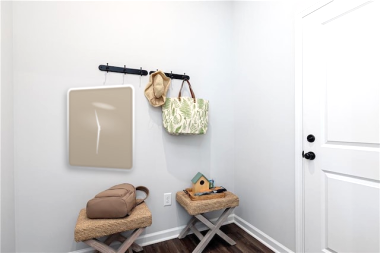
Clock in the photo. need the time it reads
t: 11:31
